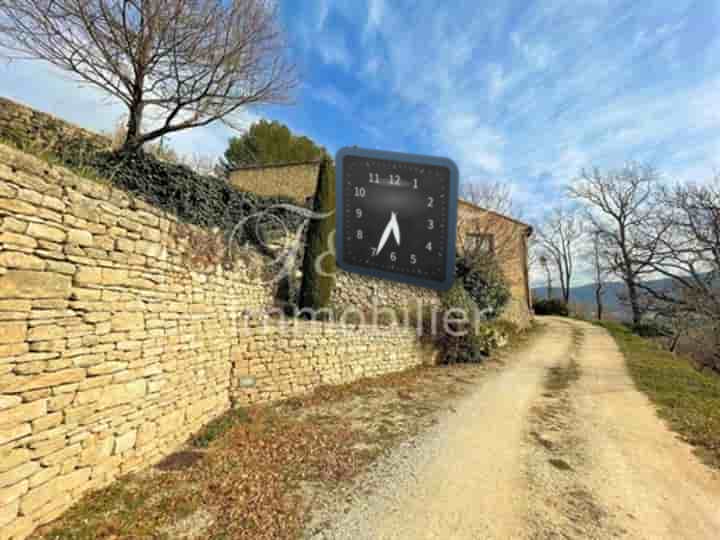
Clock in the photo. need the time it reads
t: 5:34
